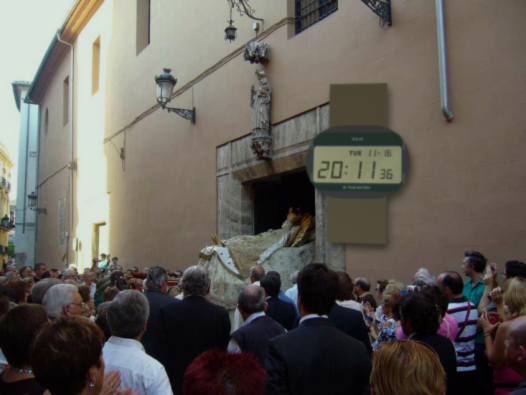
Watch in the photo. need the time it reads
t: 20:11
